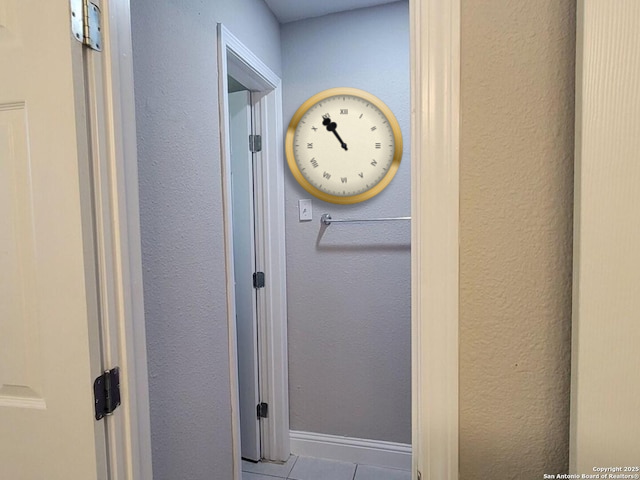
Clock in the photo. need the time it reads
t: 10:54
